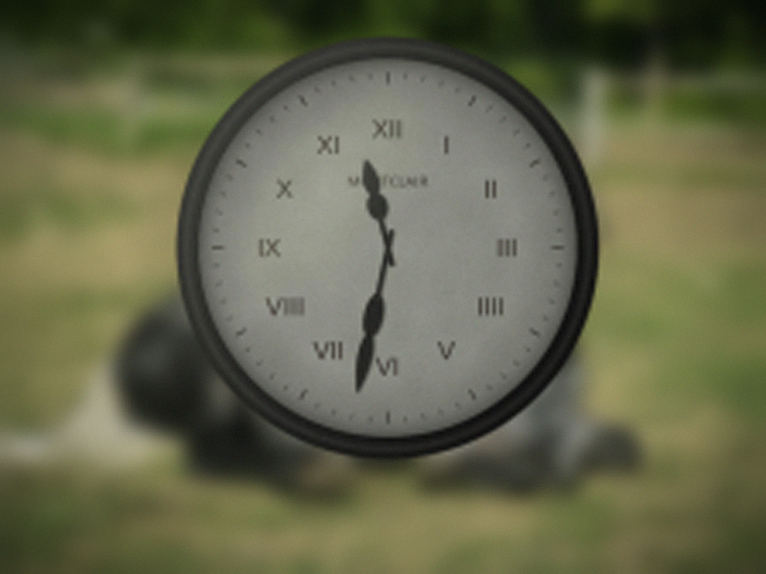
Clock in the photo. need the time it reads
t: 11:32
